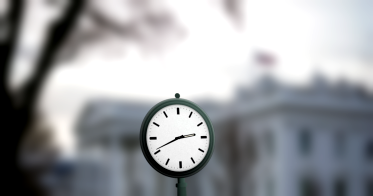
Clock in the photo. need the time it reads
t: 2:41
